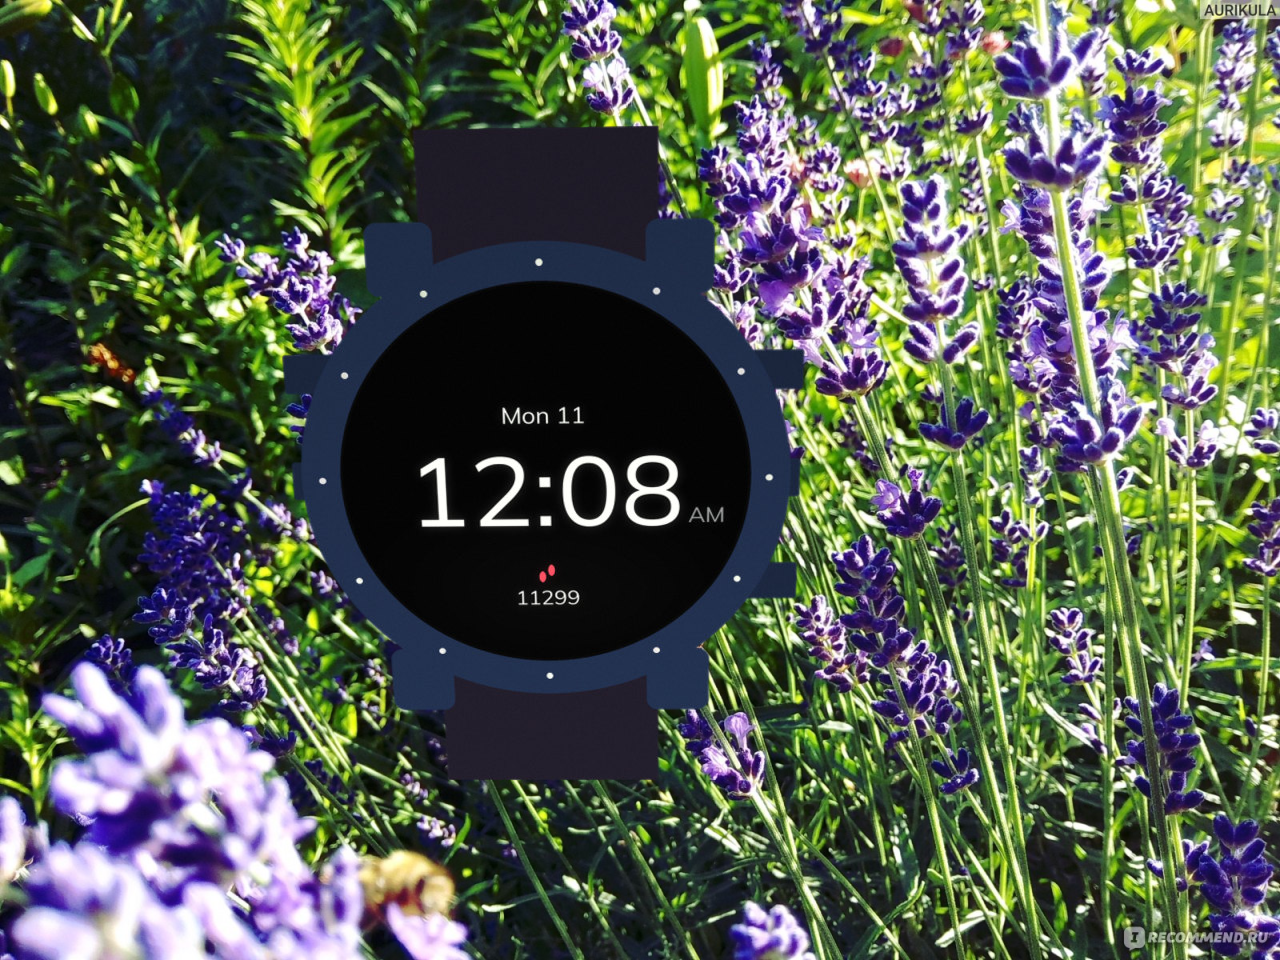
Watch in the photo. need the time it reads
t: 12:08
